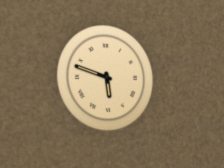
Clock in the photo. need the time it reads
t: 5:48
